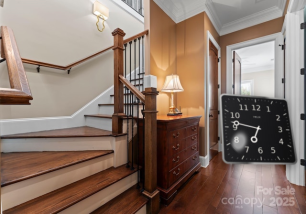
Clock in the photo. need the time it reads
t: 6:47
